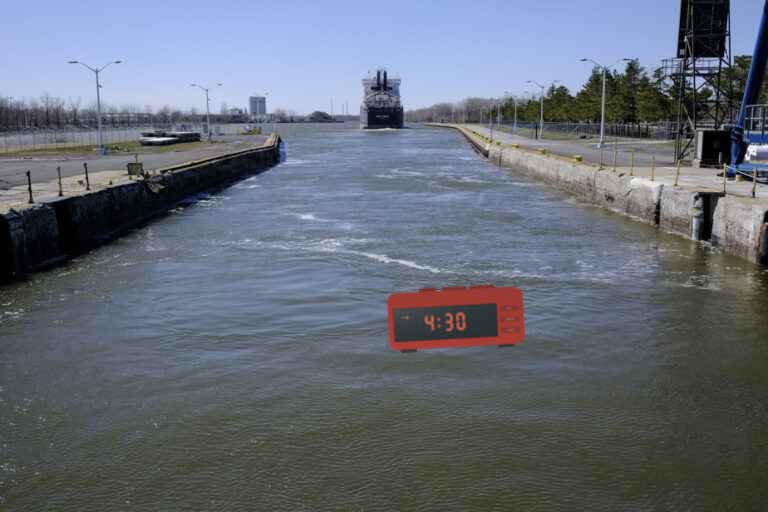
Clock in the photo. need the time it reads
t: 4:30
